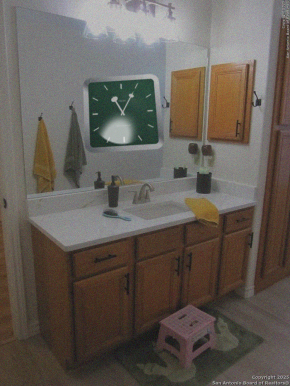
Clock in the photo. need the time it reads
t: 11:05
